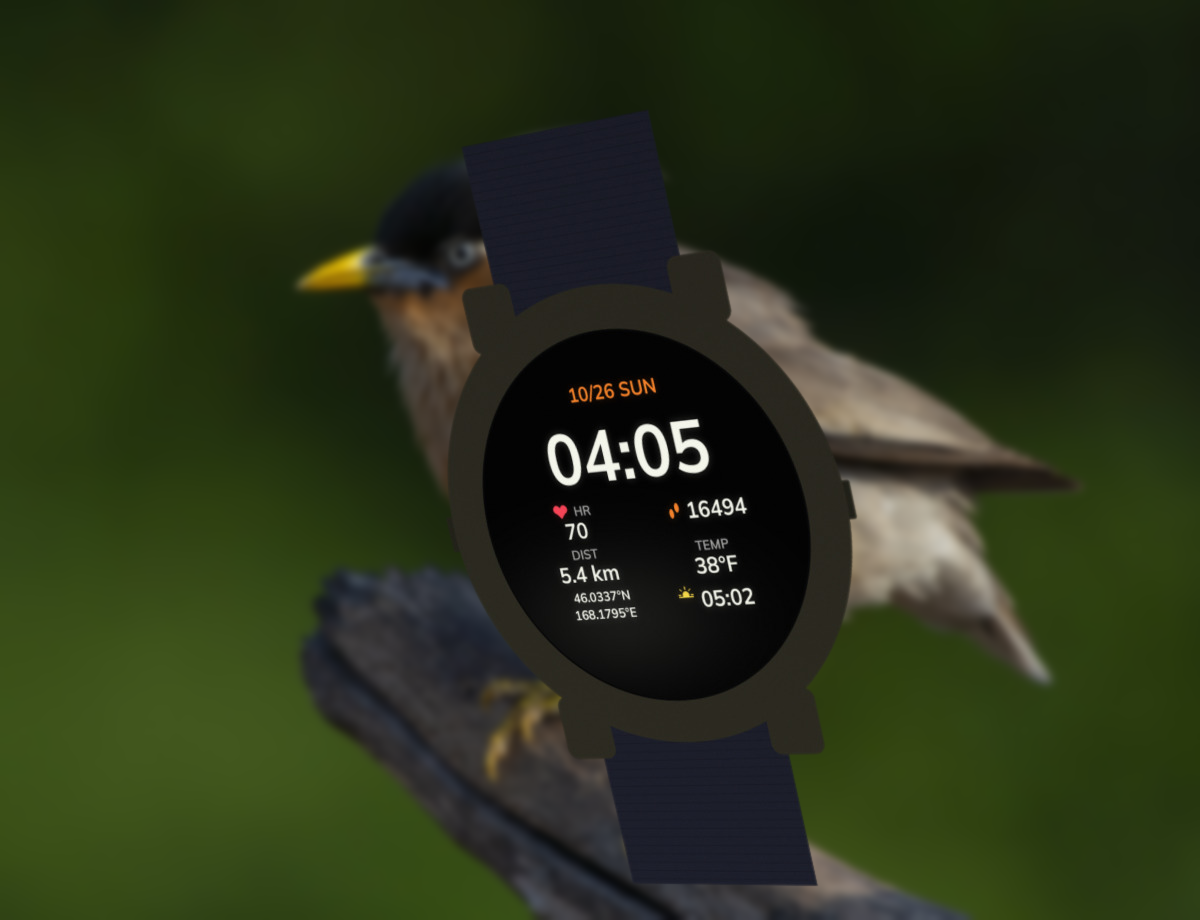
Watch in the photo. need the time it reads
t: 4:05
